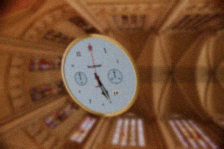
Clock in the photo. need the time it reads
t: 5:27
